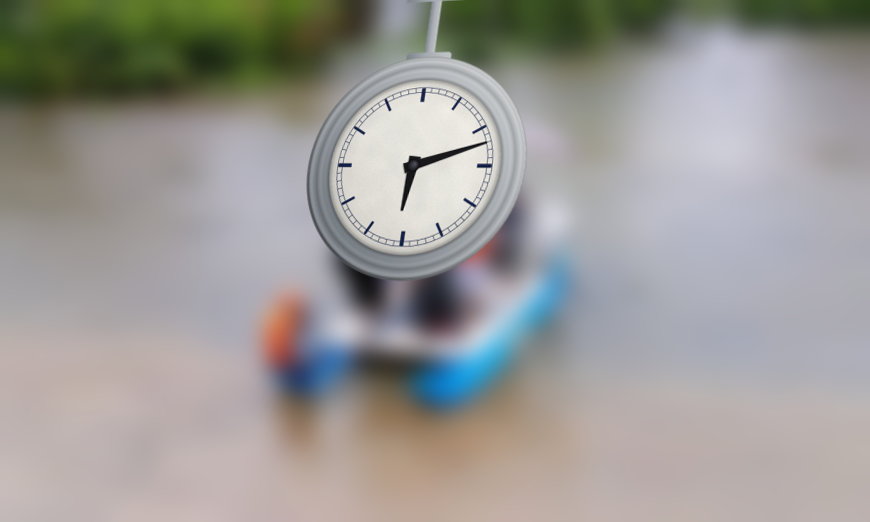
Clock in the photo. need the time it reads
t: 6:12
